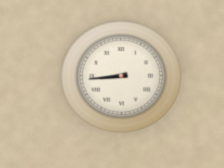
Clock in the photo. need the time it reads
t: 8:44
